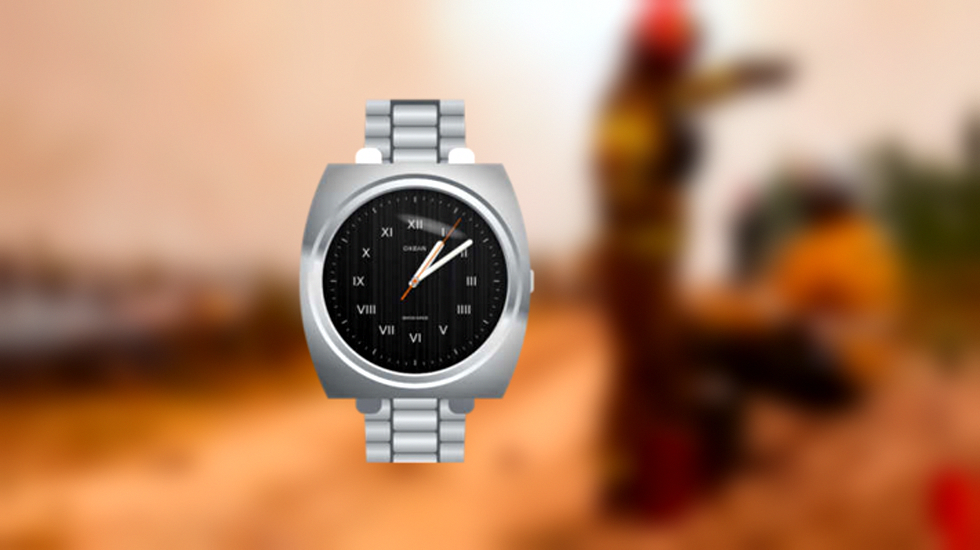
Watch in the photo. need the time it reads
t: 1:09:06
